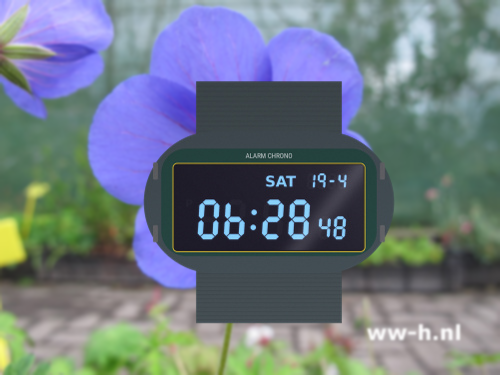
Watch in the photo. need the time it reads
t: 6:28:48
